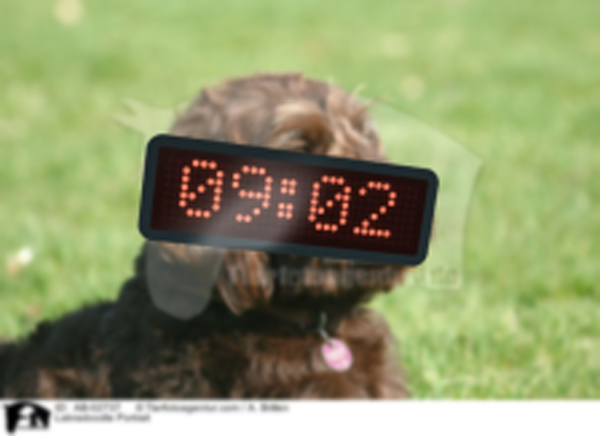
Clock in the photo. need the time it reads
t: 9:02
